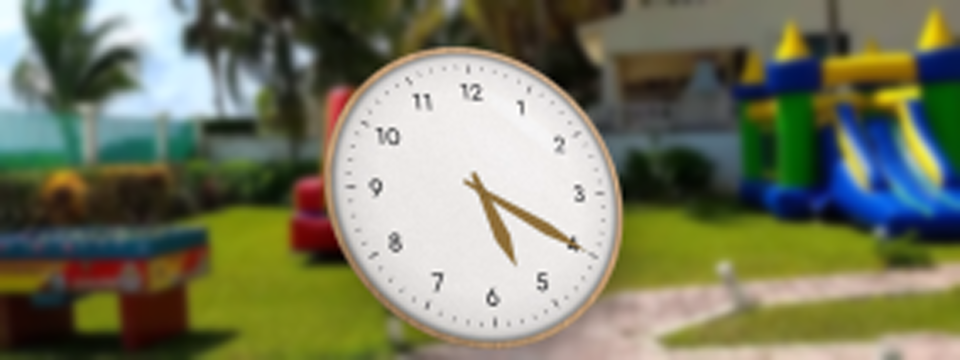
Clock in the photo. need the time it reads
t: 5:20
